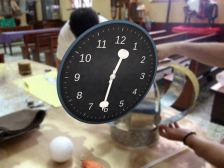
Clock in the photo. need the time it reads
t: 12:31
